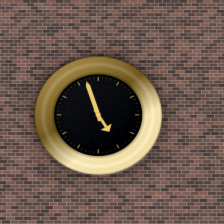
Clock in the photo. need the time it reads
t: 4:57
